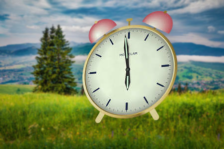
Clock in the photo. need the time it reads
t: 5:59
